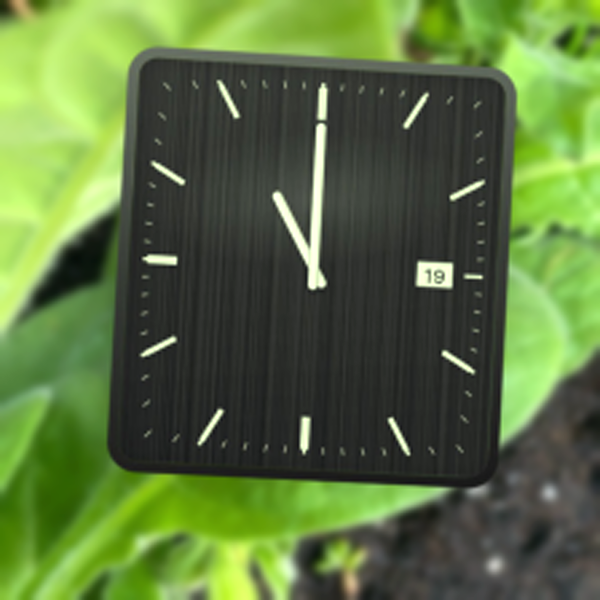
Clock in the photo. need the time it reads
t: 11:00
